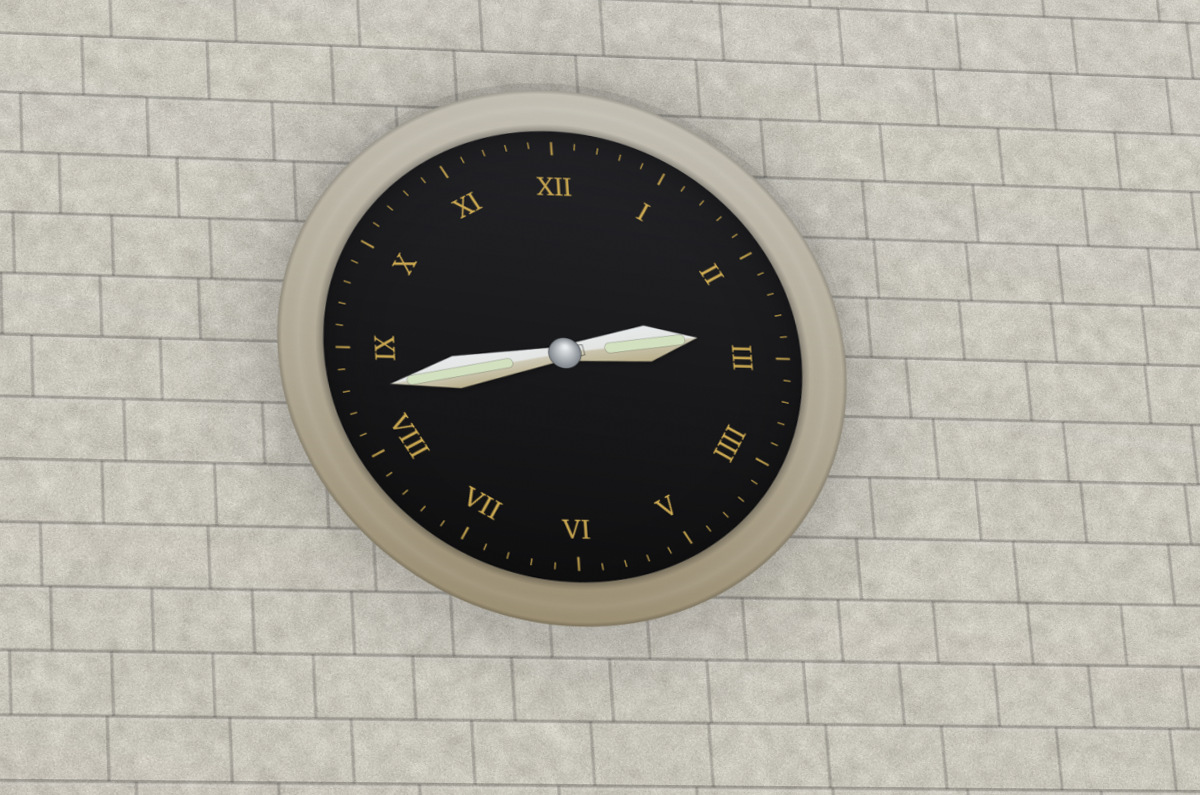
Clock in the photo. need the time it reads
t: 2:43
